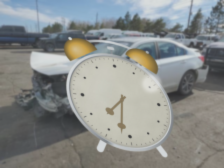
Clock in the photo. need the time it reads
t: 7:32
